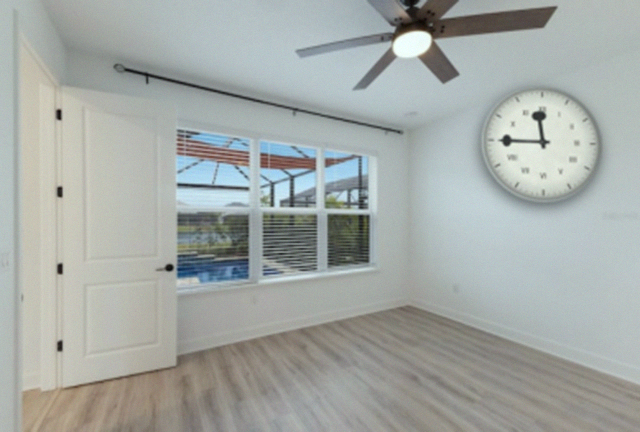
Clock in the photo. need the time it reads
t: 11:45
